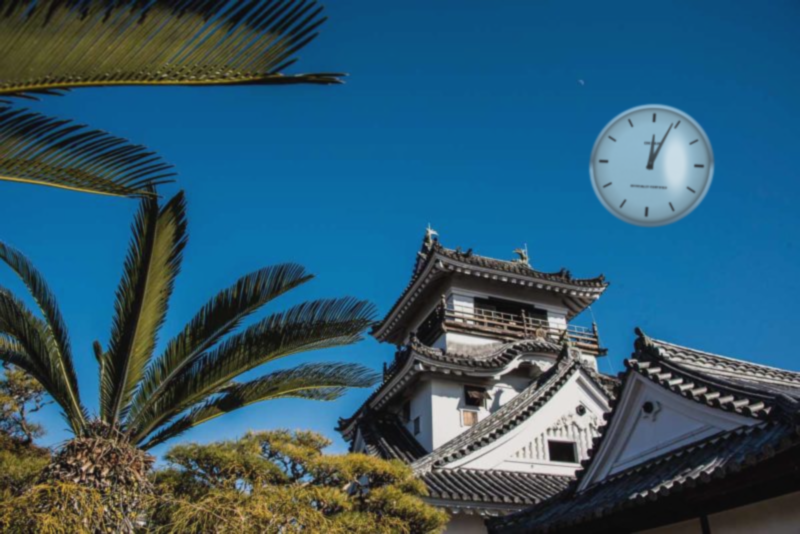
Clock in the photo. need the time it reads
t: 12:04
